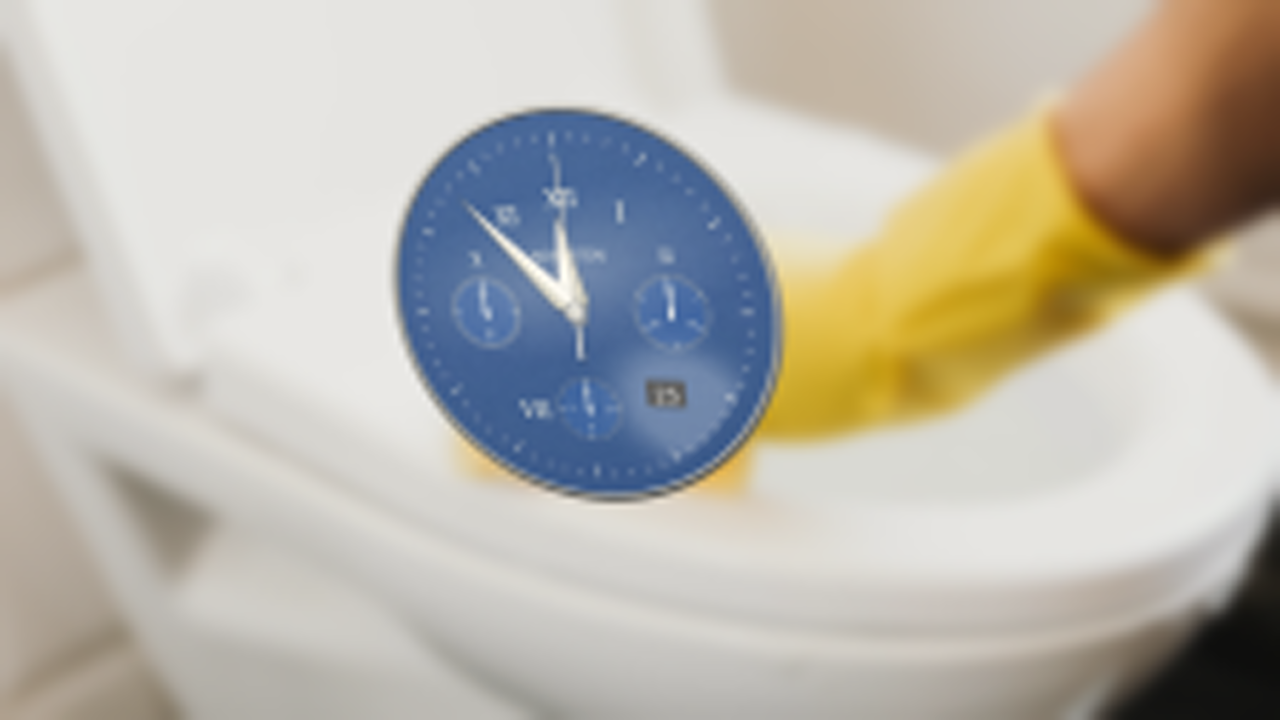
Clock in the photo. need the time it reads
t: 11:53
